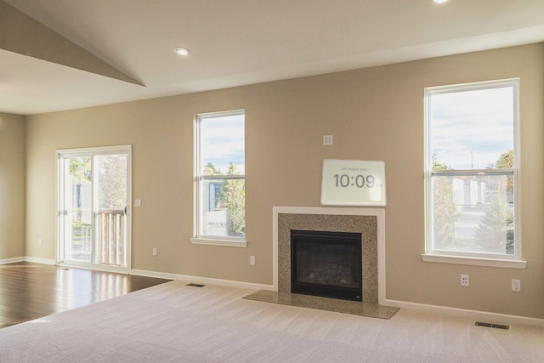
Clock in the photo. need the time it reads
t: 10:09
